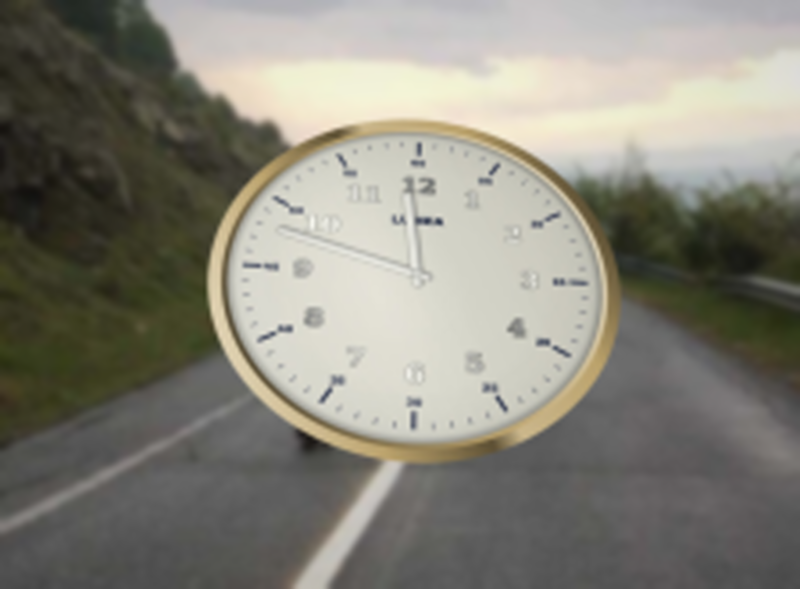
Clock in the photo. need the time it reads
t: 11:48
